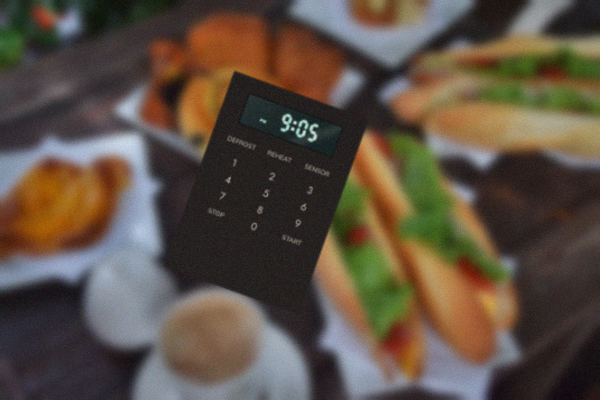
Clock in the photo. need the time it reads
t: 9:05
